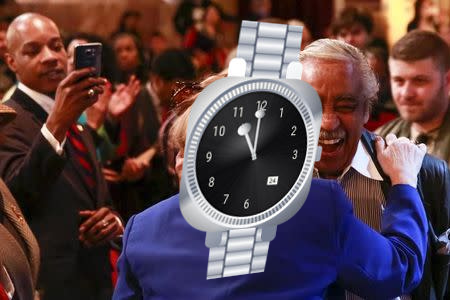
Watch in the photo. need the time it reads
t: 11:00
